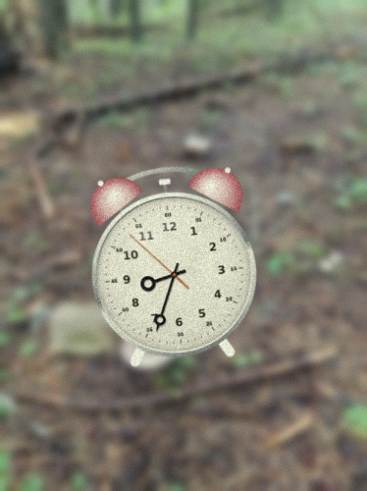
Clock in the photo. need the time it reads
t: 8:33:53
